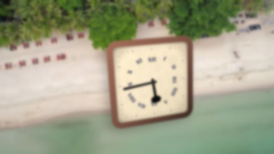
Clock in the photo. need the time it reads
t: 5:44
